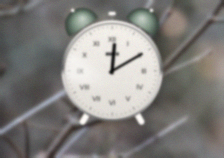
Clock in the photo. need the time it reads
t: 12:10
